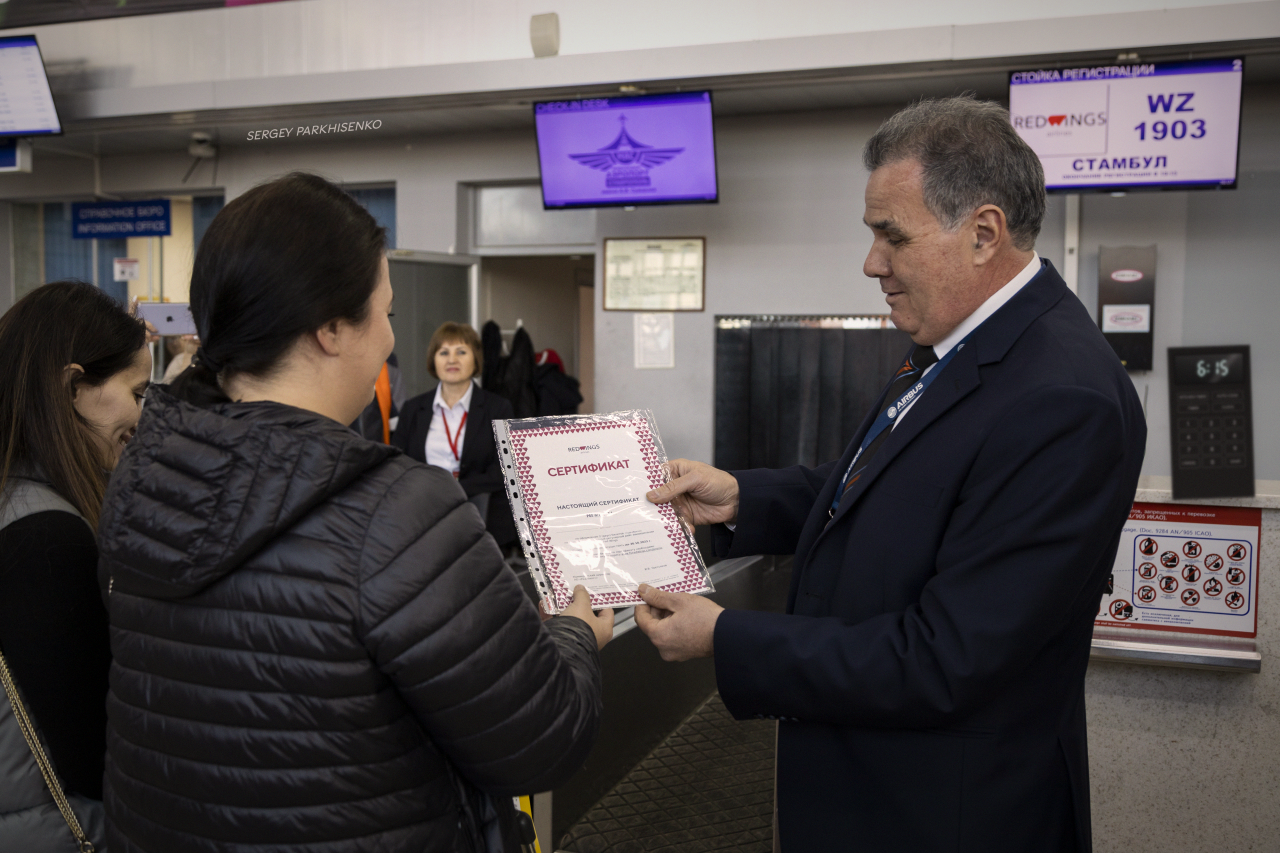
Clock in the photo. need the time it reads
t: 6:15
